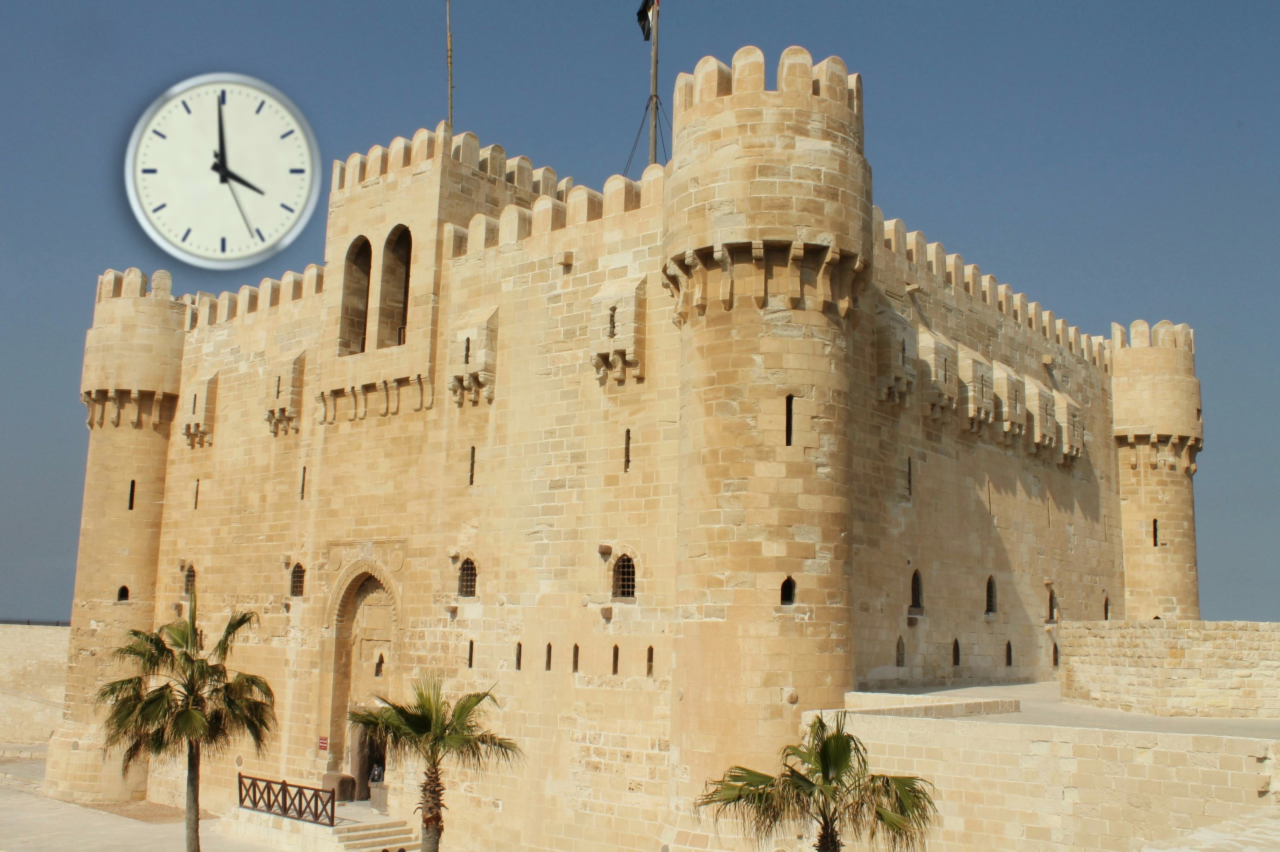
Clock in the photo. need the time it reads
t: 3:59:26
